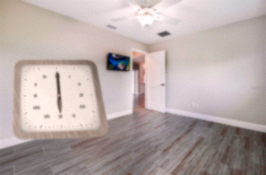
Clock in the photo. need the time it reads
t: 6:00
